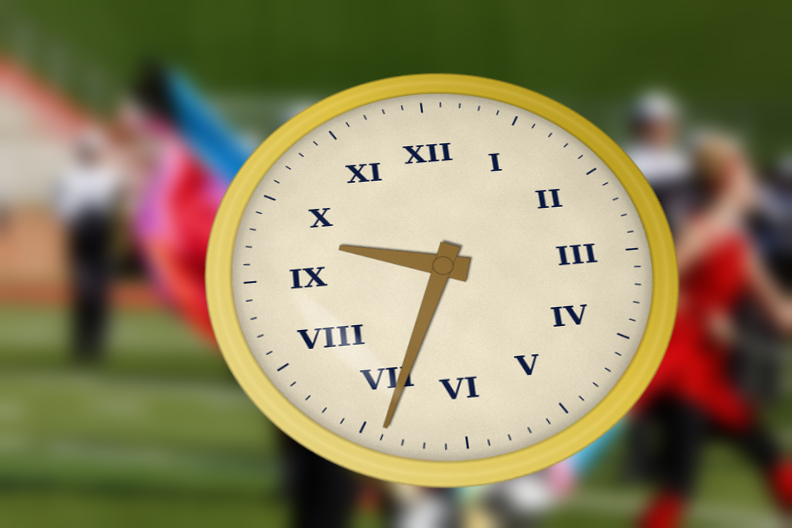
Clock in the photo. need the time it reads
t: 9:34
